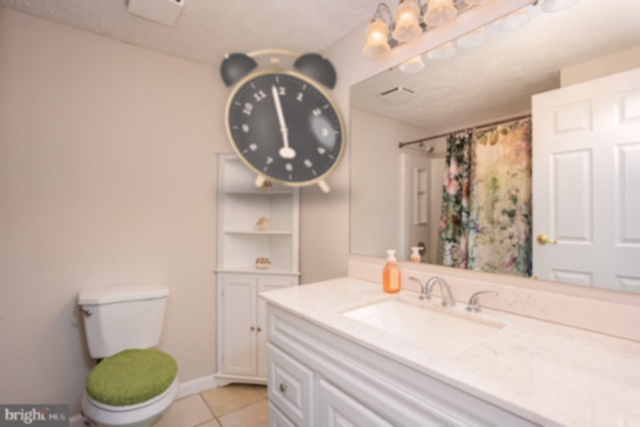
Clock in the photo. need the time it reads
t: 5:59
